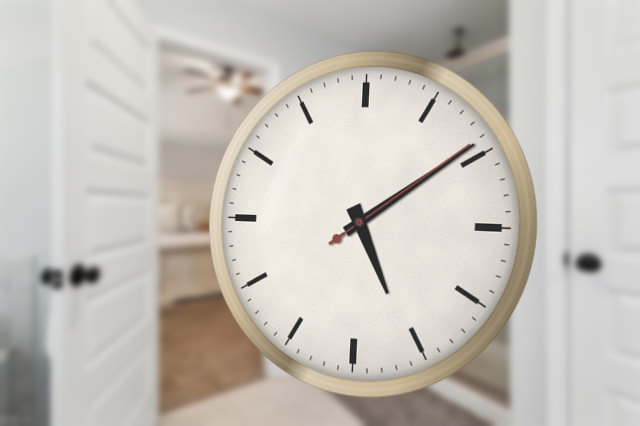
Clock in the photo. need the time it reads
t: 5:09:09
